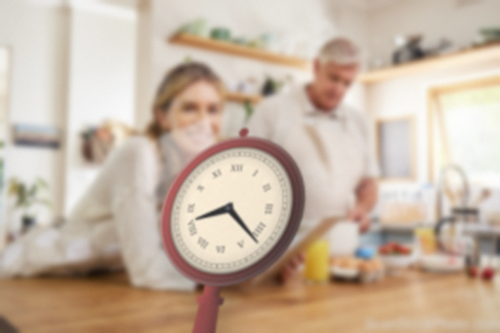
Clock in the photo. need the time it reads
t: 8:22
